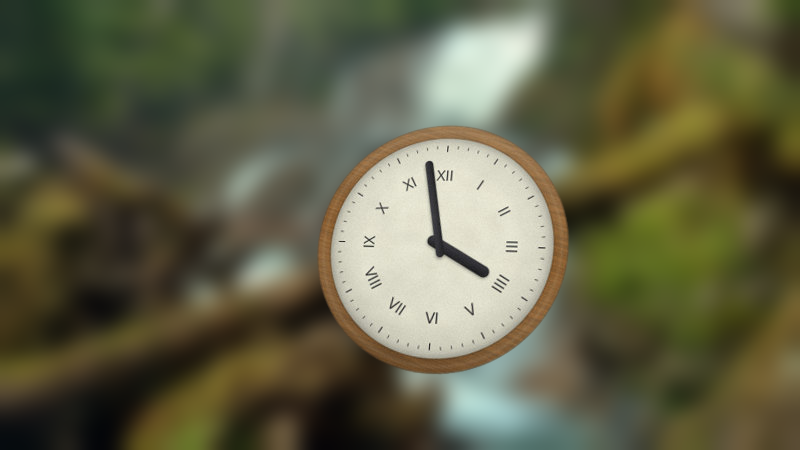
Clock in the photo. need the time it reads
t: 3:58
